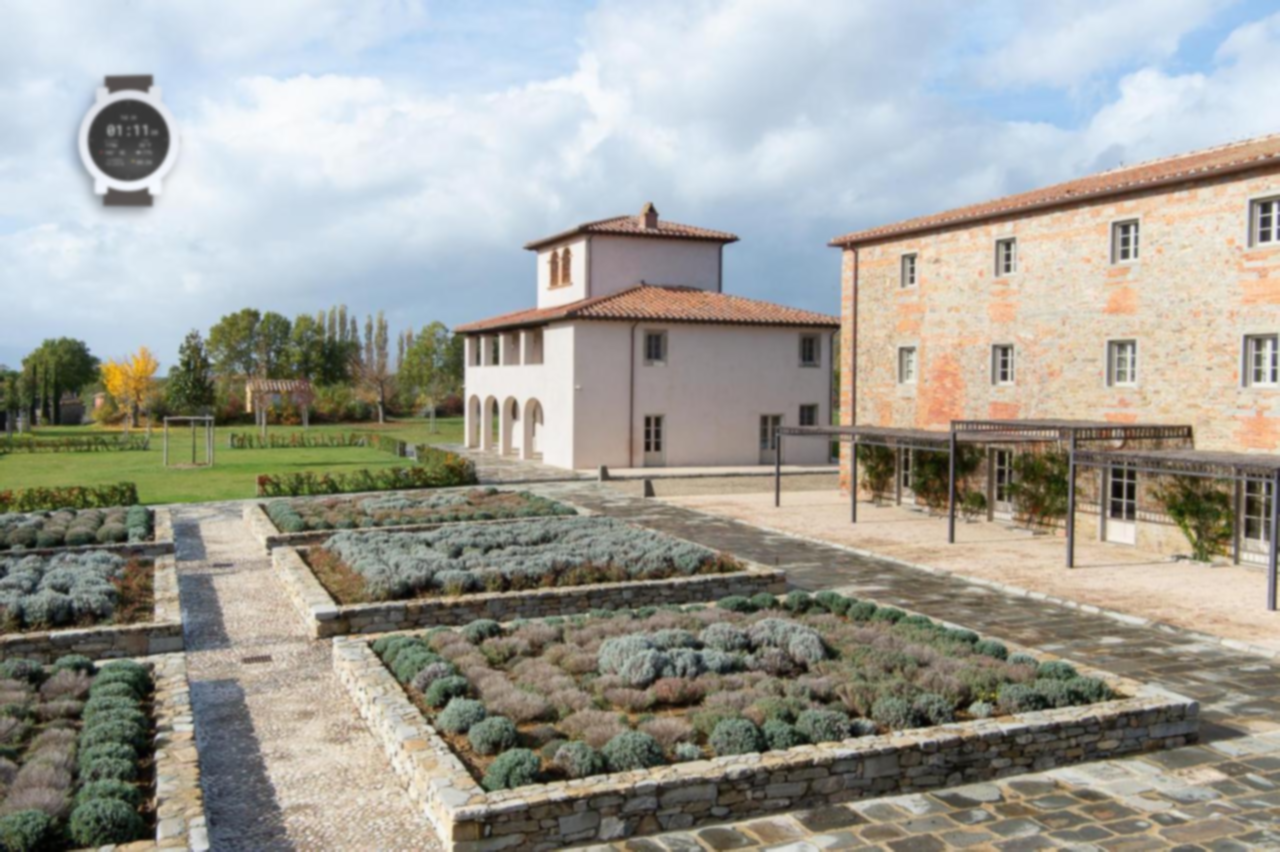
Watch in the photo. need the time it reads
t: 1:11
